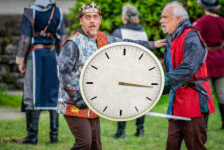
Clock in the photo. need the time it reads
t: 3:16
